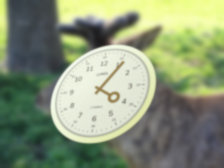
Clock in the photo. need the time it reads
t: 4:06
